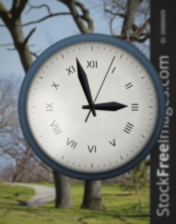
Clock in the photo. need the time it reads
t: 2:57:04
